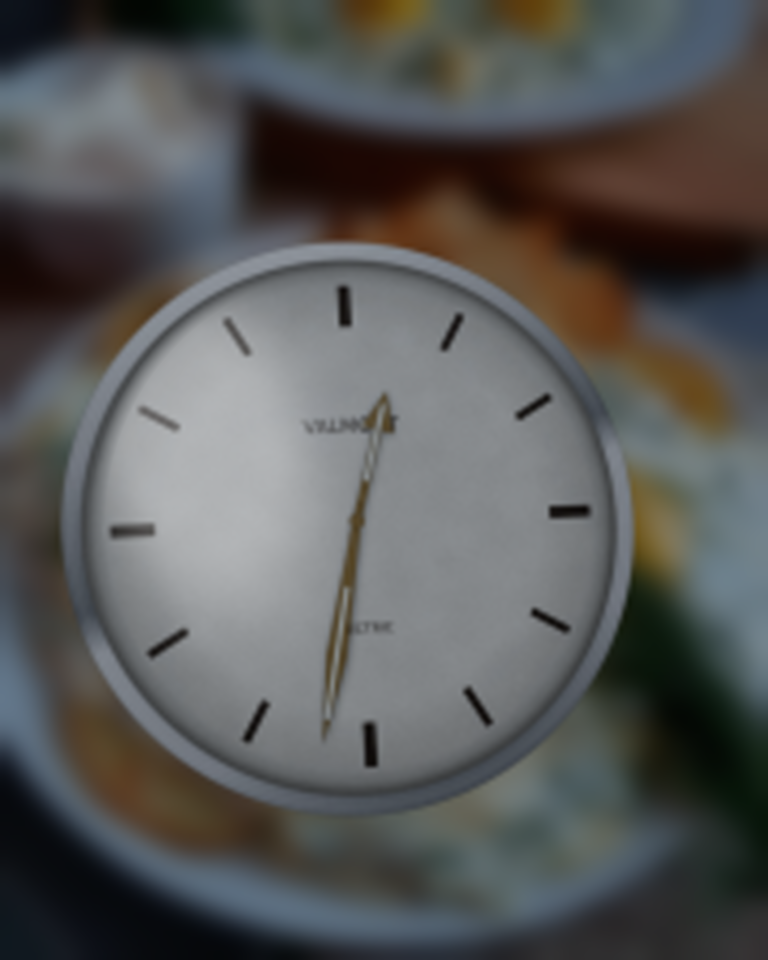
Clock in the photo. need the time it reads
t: 12:32
